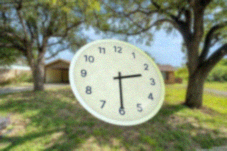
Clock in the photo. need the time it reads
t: 2:30
